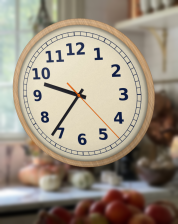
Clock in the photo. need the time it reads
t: 9:36:23
